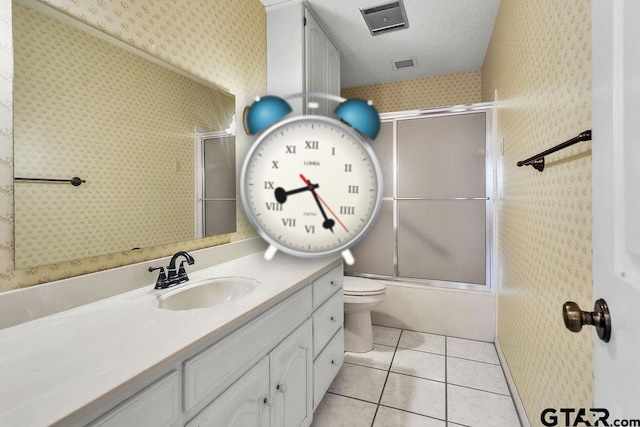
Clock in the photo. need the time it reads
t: 8:25:23
